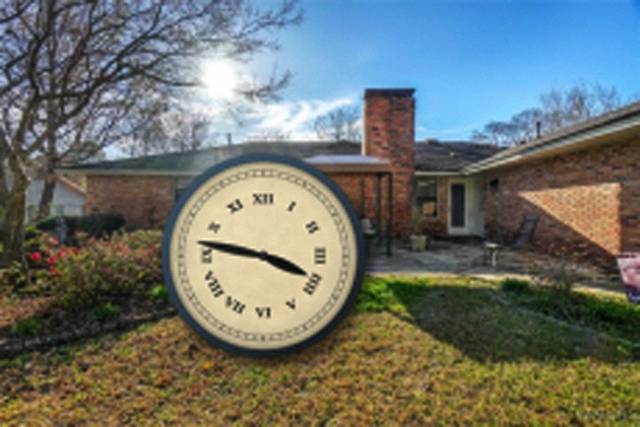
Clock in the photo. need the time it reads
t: 3:47
